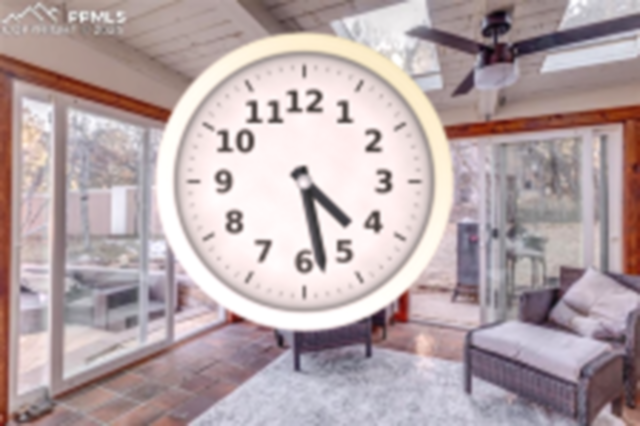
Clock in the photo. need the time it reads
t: 4:28
